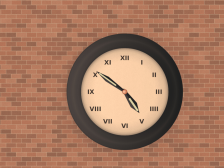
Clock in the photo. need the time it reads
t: 4:51
